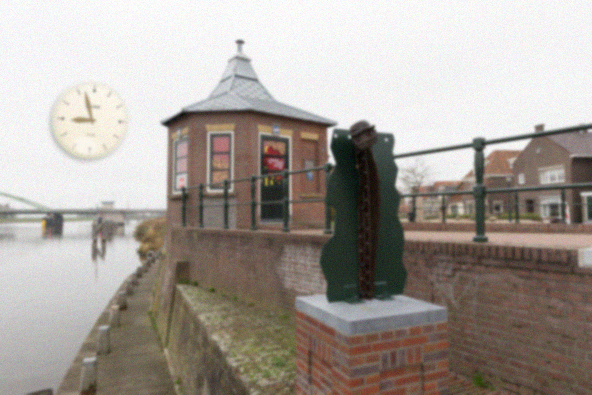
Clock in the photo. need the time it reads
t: 8:57
